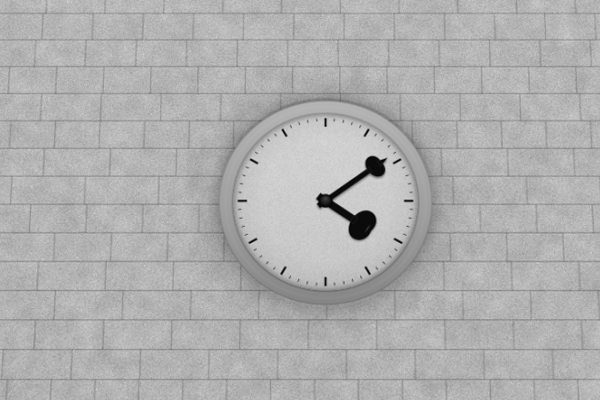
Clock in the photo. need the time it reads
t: 4:09
